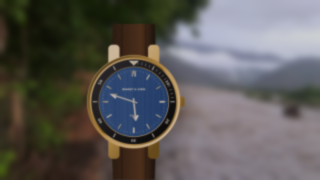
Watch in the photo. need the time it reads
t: 5:48
